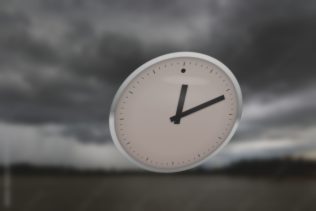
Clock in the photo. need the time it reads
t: 12:11
